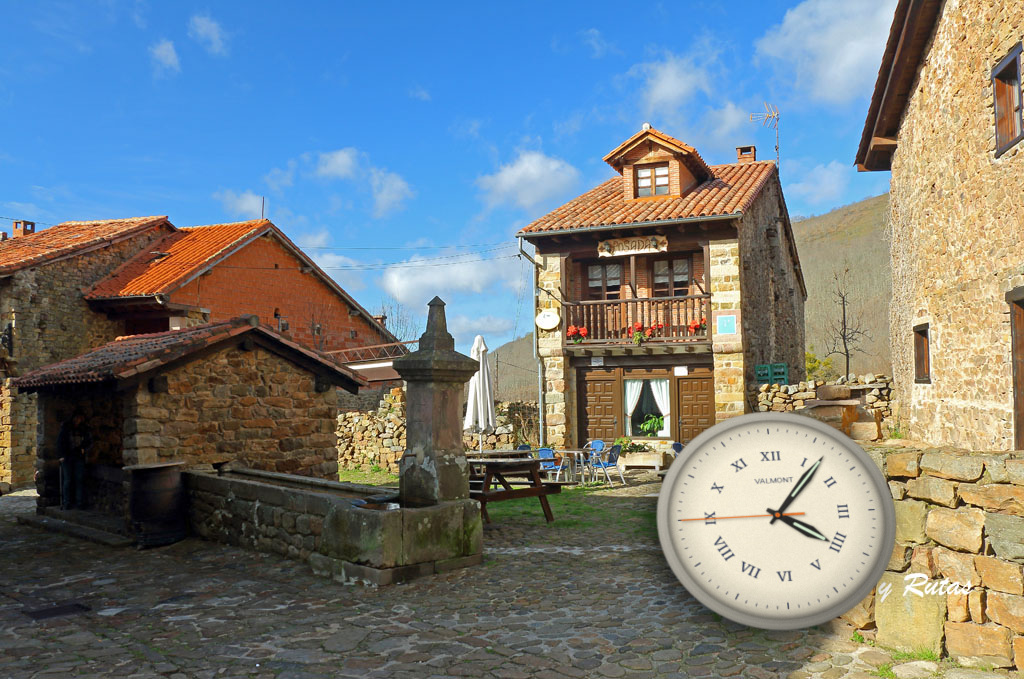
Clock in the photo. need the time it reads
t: 4:06:45
